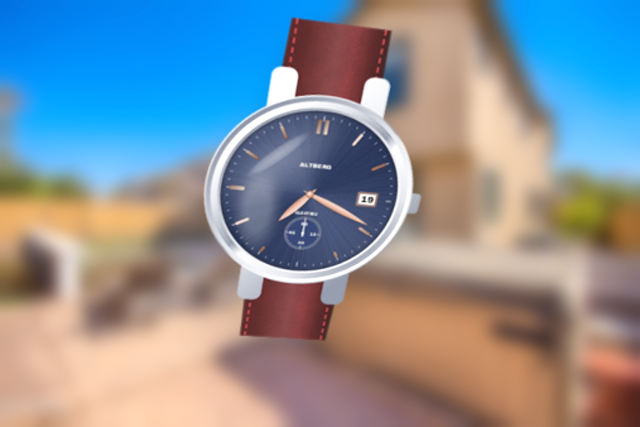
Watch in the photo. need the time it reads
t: 7:19
